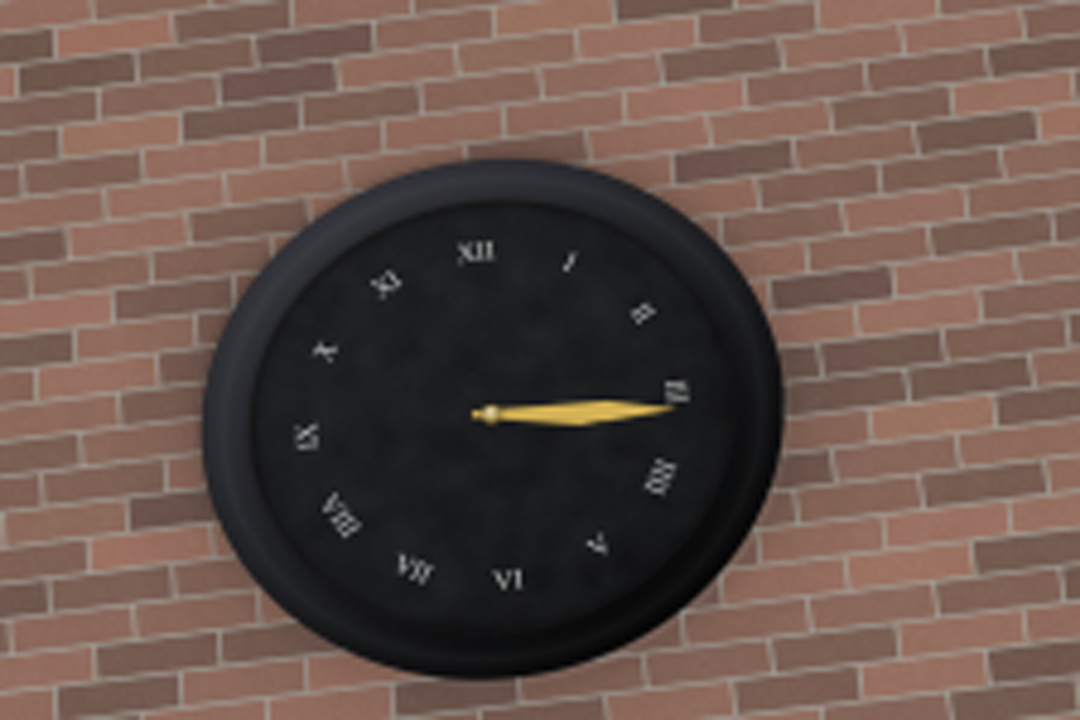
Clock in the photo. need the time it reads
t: 3:16
